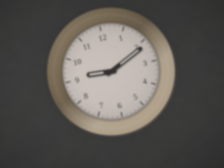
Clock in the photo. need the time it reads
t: 9:11
